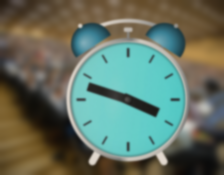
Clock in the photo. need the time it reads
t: 3:48
